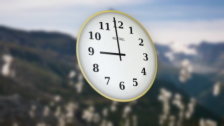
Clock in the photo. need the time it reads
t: 8:59
